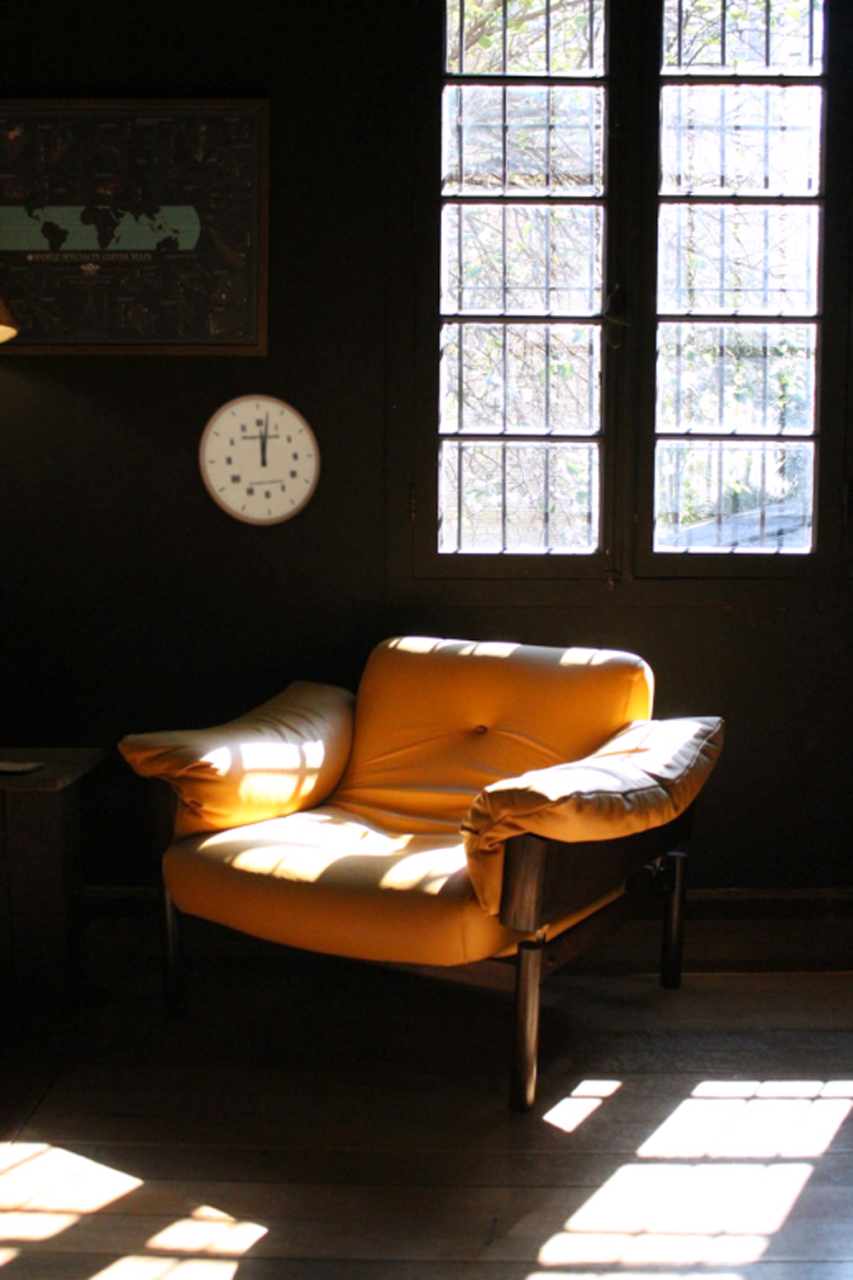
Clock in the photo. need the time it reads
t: 12:02
